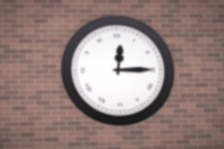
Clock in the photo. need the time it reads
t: 12:15
